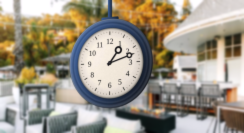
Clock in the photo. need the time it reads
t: 1:12
